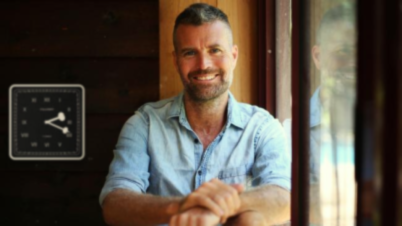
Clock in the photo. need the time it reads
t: 2:19
